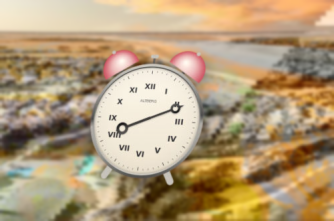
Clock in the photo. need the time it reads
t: 8:11
